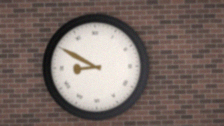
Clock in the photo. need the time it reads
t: 8:50
